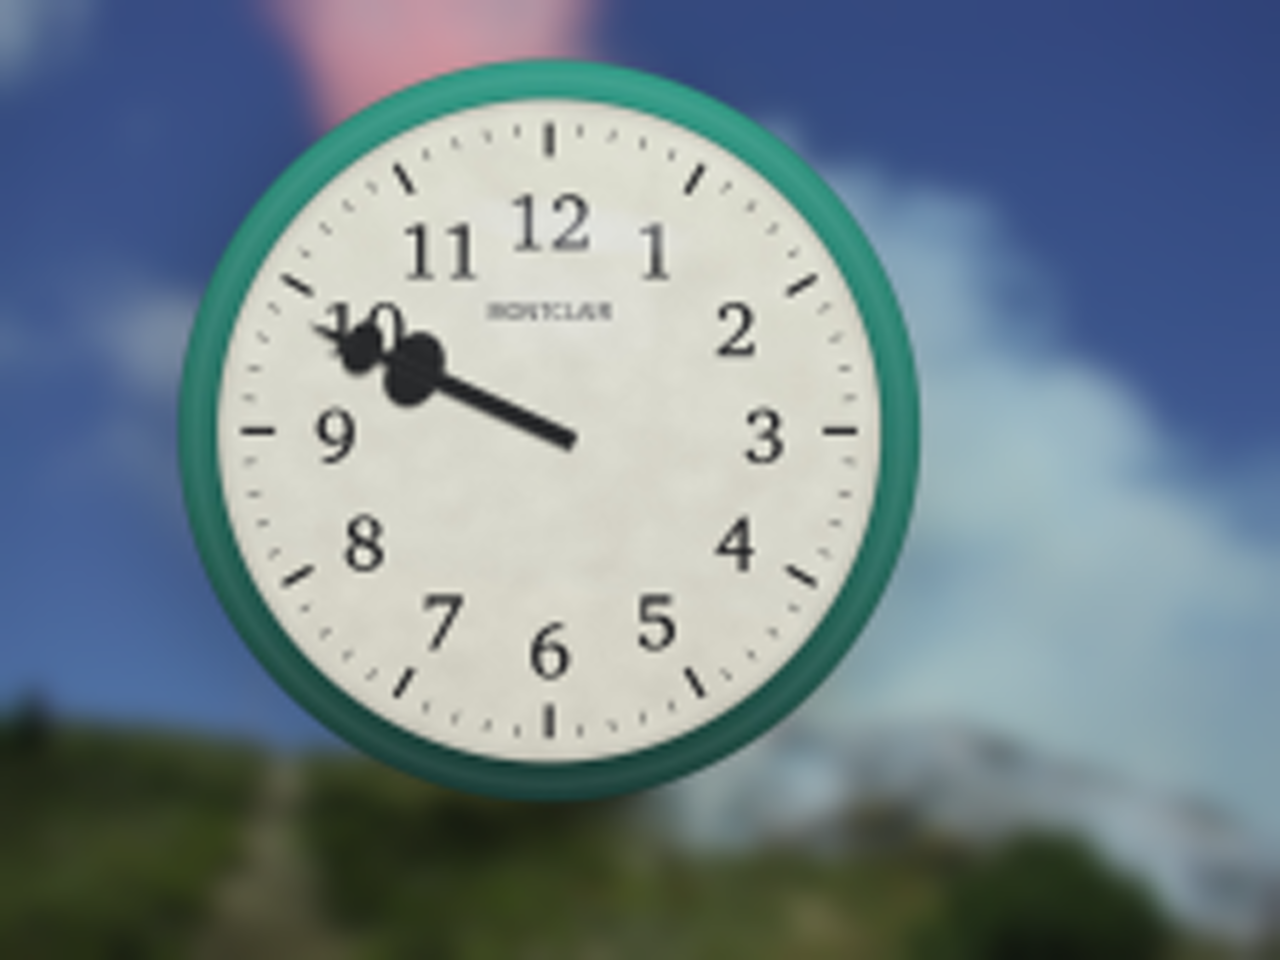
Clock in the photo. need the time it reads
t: 9:49
